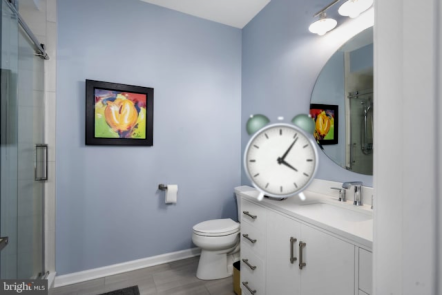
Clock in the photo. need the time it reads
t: 4:06
